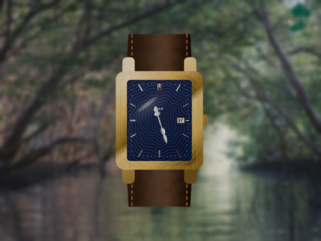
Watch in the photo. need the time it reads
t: 11:27
